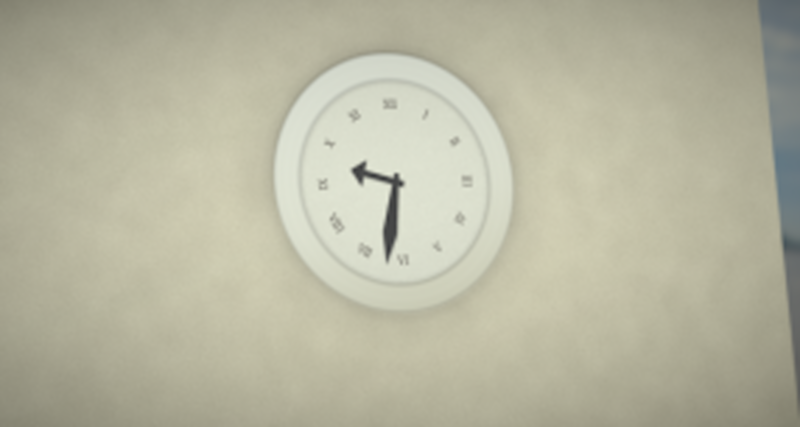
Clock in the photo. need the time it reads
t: 9:32
